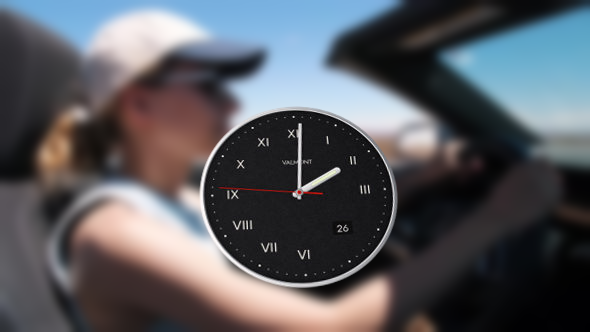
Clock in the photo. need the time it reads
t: 2:00:46
